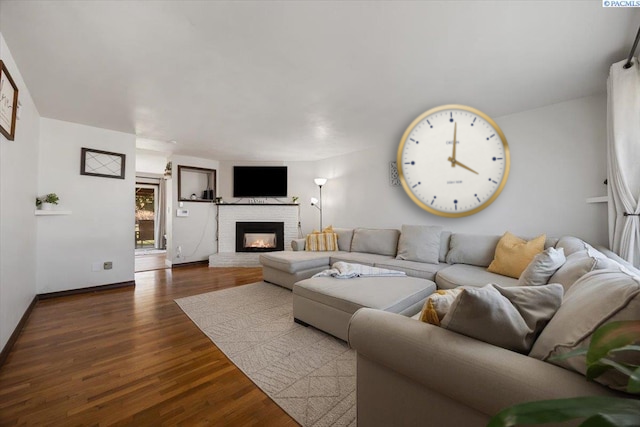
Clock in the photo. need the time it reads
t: 4:01
